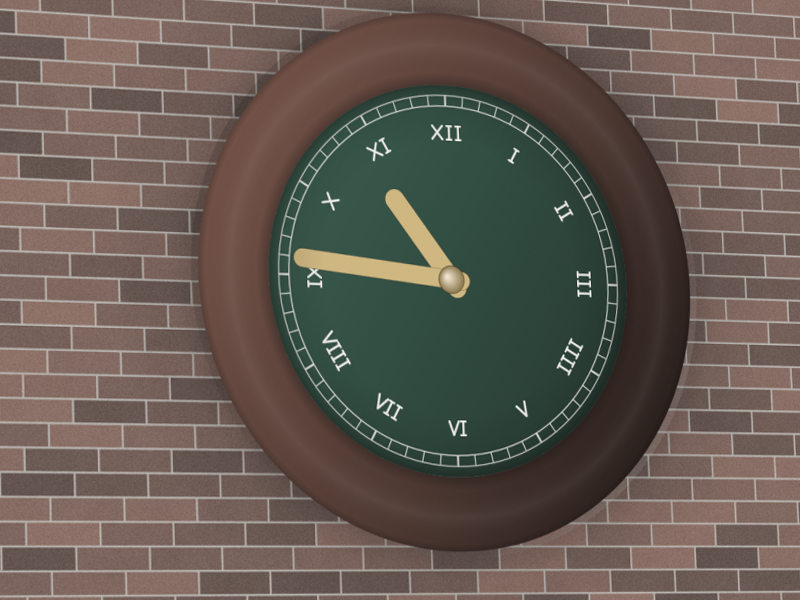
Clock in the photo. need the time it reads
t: 10:46
